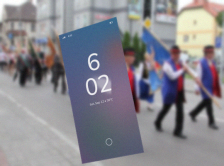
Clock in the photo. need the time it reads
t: 6:02
